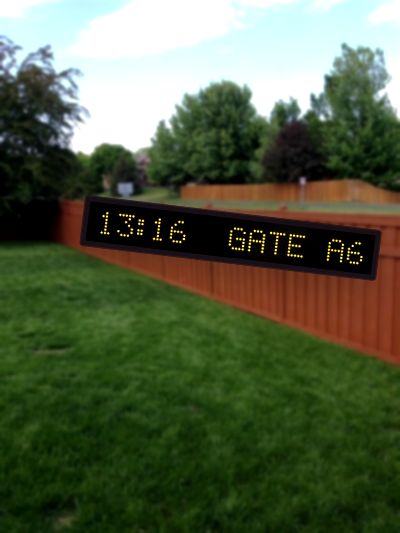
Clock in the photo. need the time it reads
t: 13:16
